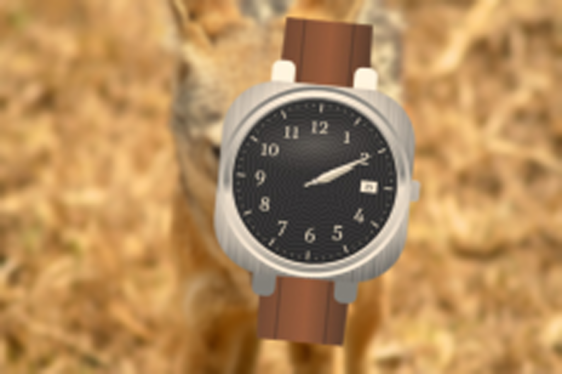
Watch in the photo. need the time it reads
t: 2:10
